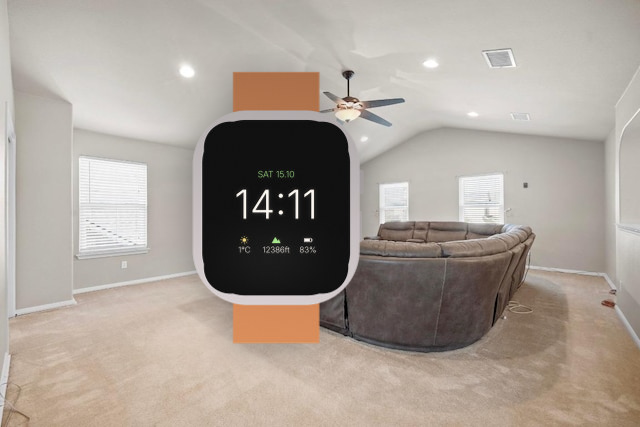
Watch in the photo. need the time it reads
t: 14:11
